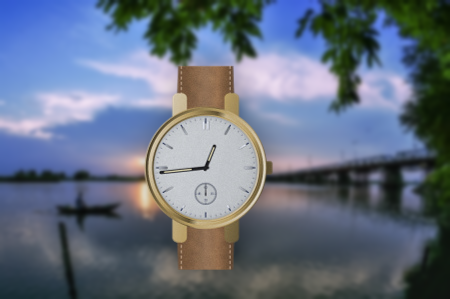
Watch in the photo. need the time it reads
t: 12:44
